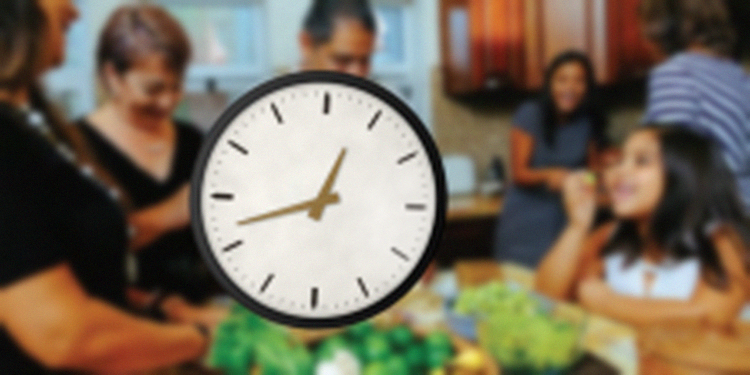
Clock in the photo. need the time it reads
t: 12:42
